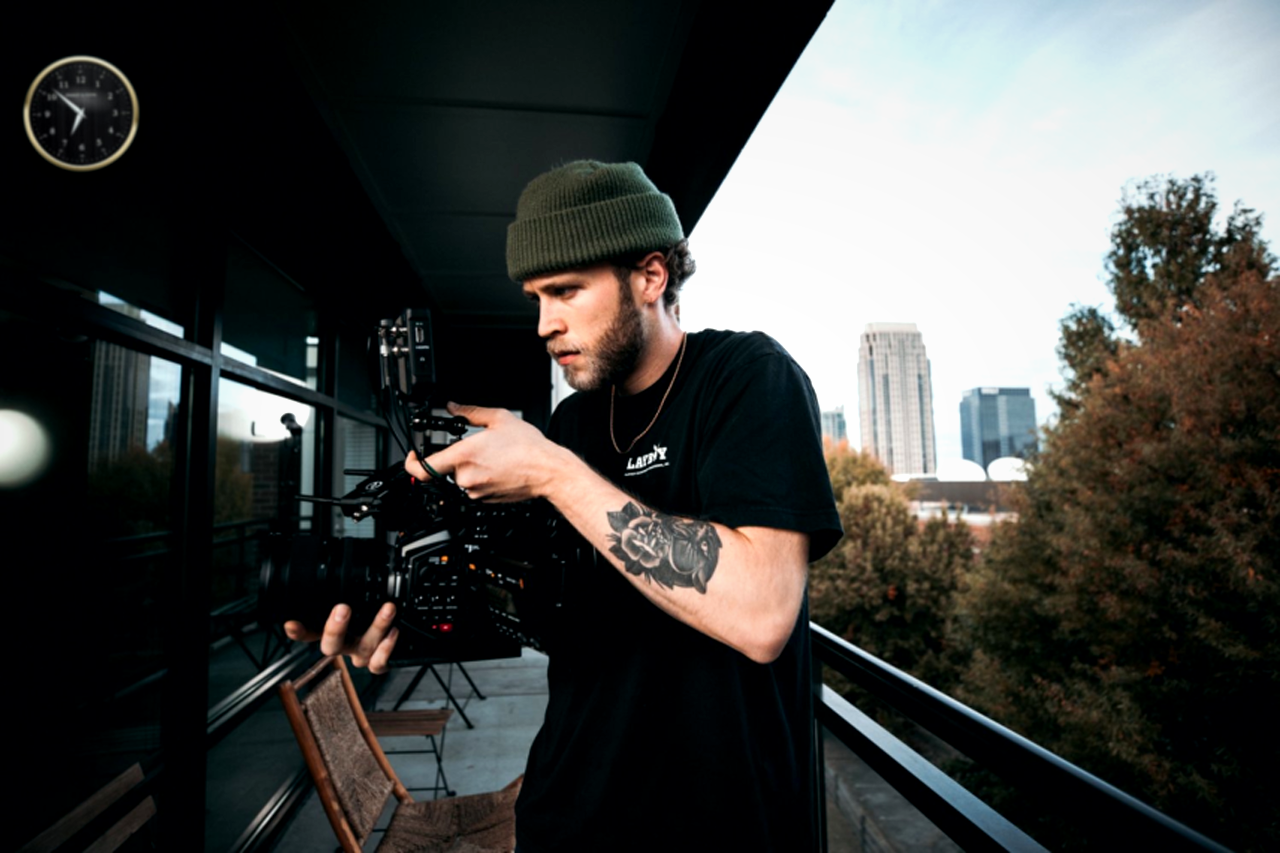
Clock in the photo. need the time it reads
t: 6:52
